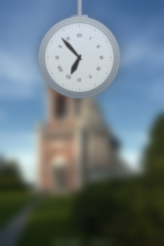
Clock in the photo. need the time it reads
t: 6:53
